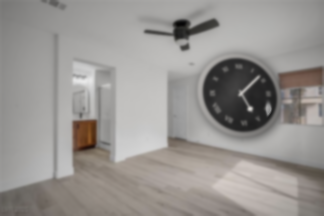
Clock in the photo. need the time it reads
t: 5:08
